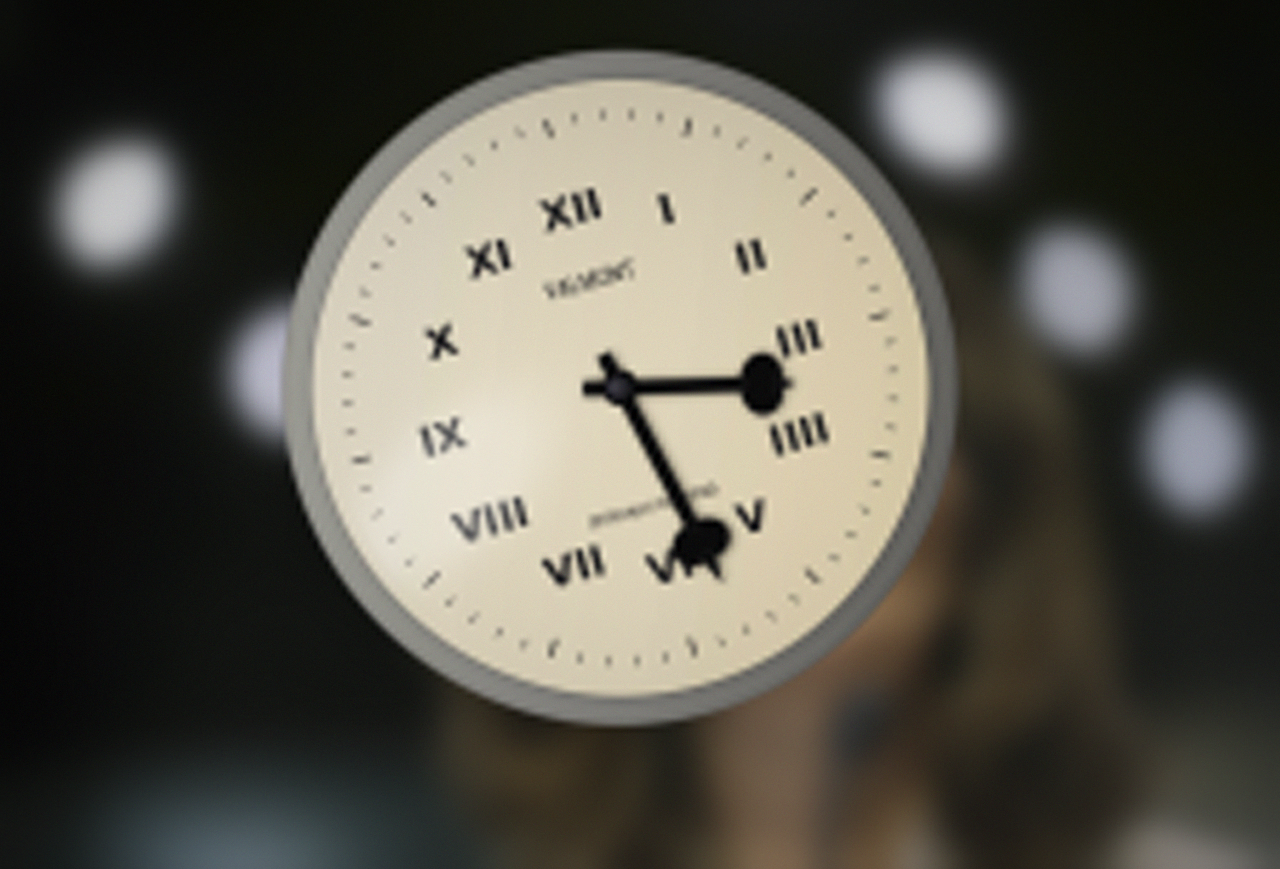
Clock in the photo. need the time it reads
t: 3:28
